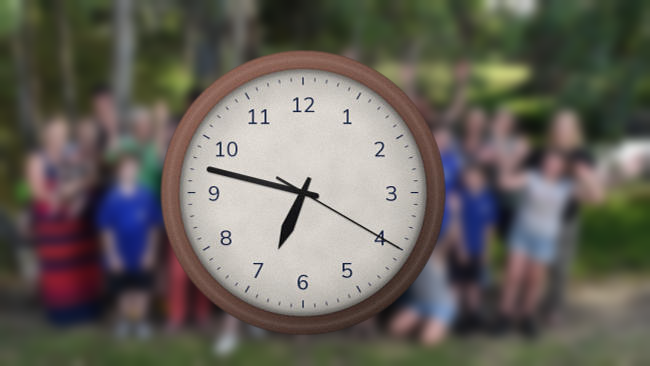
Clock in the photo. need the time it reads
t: 6:47:20
